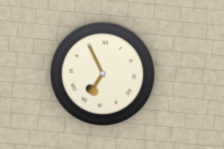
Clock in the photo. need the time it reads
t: 6:55
